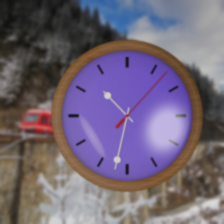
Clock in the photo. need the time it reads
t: 10:32:07
